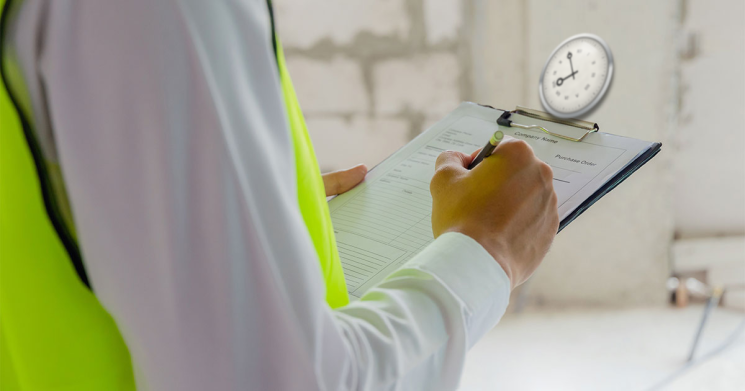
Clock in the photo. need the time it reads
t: 7:55
